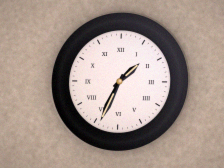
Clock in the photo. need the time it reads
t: 1:34
